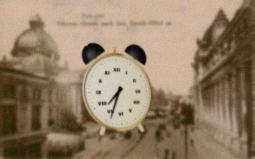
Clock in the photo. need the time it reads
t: 7:34
